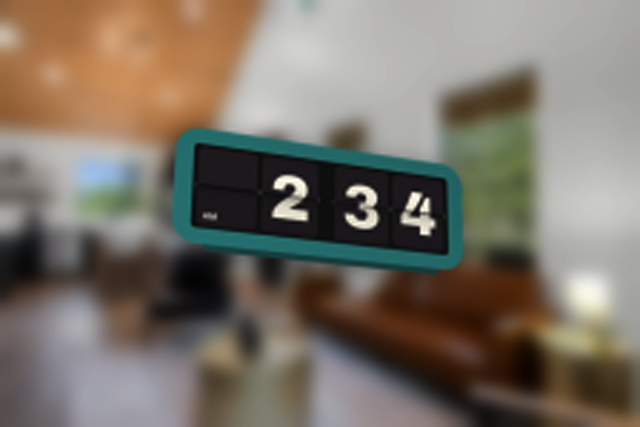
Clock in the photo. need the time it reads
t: 2:34
